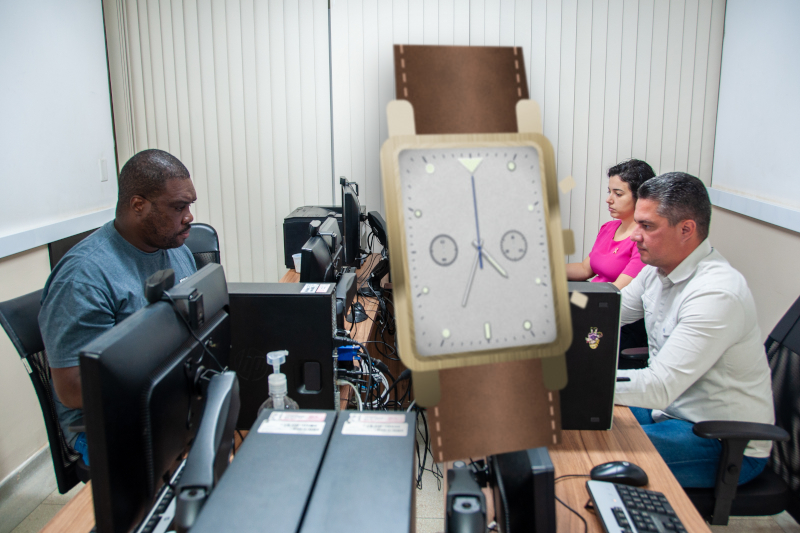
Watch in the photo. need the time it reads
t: 4:34
